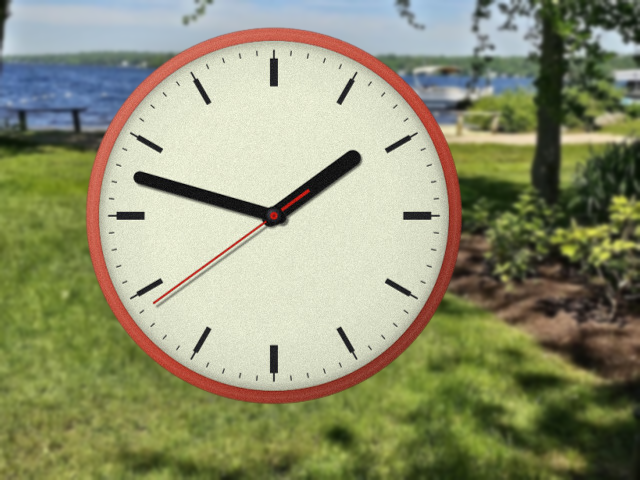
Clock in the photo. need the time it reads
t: 1:47:39
